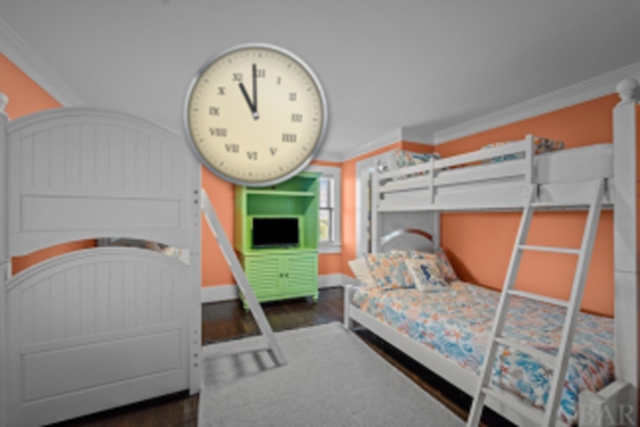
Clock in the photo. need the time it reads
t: 10:59
